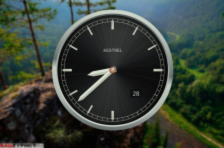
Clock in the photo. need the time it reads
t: 8:38
